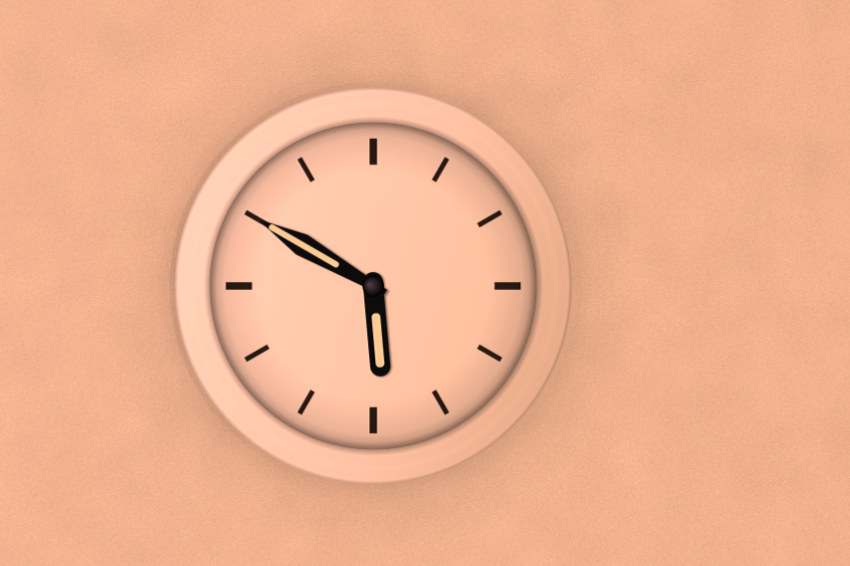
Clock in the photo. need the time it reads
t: 5:50
